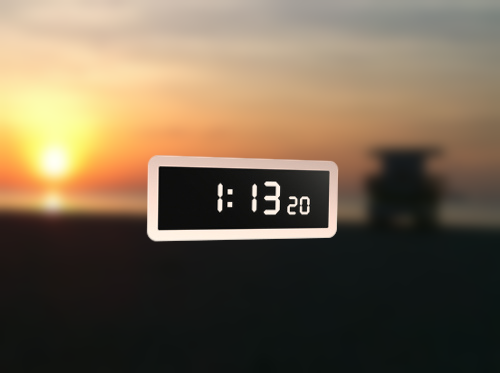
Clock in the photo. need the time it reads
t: 1:13:20
